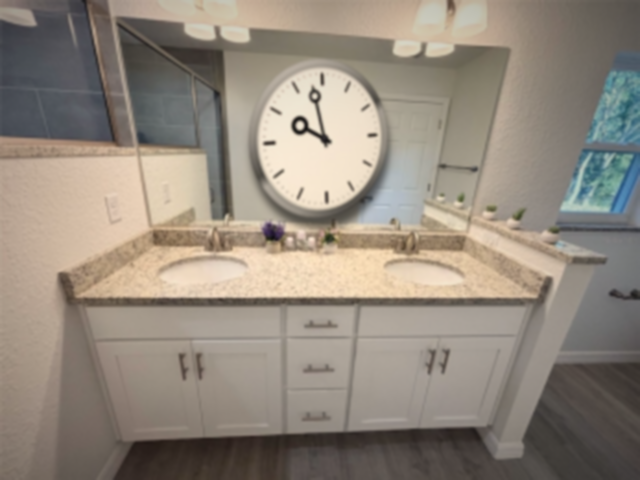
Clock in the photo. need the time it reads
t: 9:58
